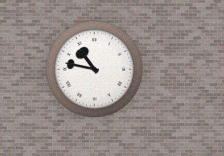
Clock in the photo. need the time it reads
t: 10:47
